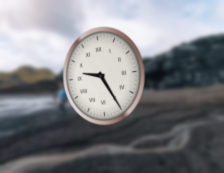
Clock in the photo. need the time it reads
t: 9:25
